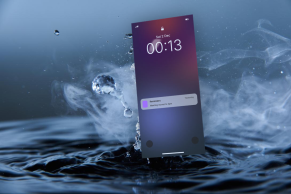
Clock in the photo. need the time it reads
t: 0:13
